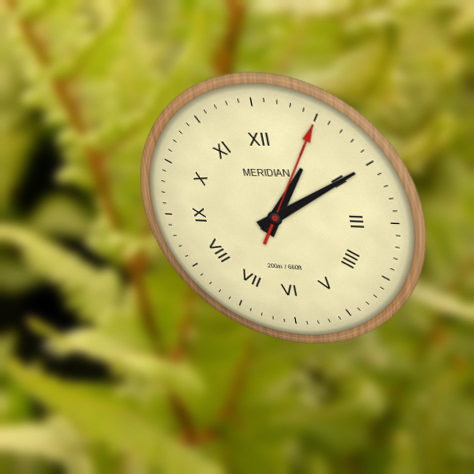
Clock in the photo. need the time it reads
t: 1:10:05
